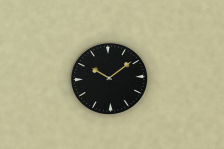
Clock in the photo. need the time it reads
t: 10:09
